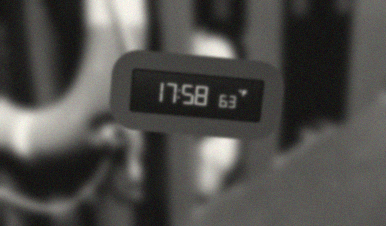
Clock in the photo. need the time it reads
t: 17:58
